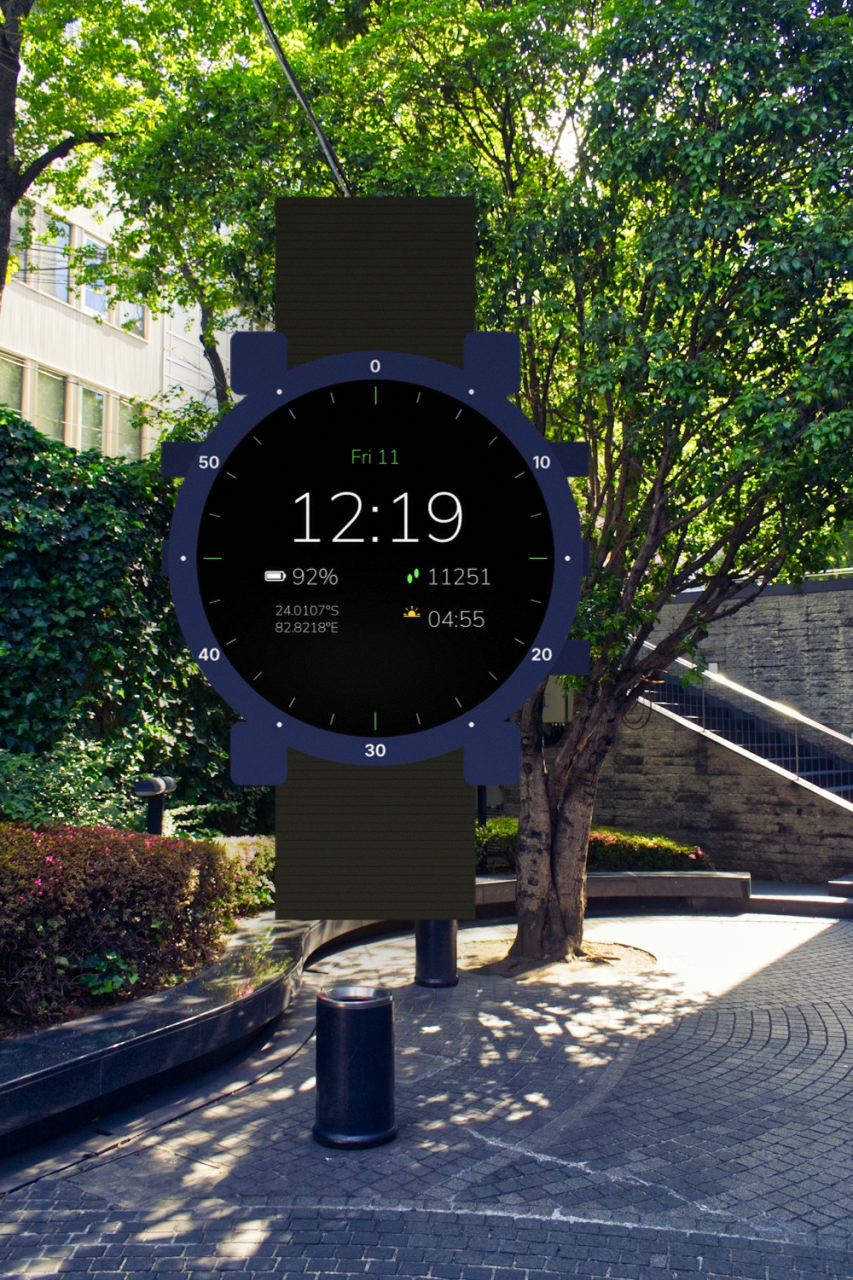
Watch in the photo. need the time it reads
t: 12:19
